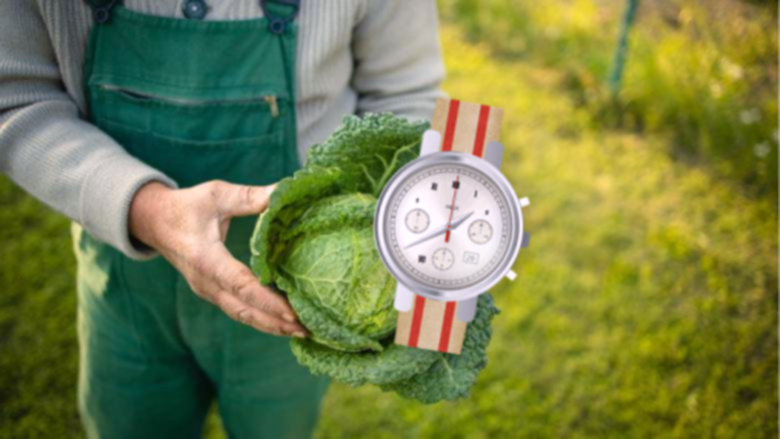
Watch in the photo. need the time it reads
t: 1:39
